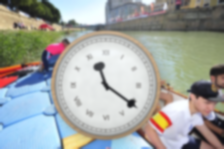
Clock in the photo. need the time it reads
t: 11:21
